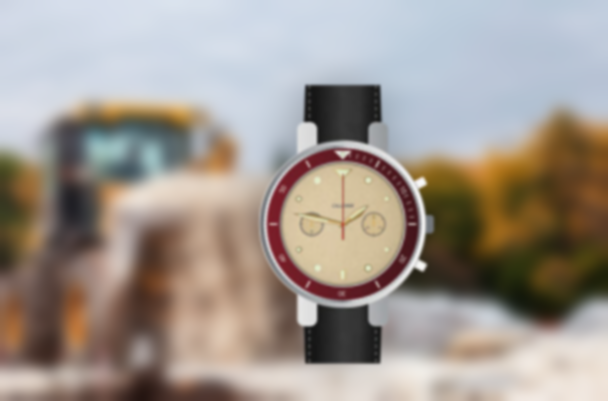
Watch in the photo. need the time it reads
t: 1:47
